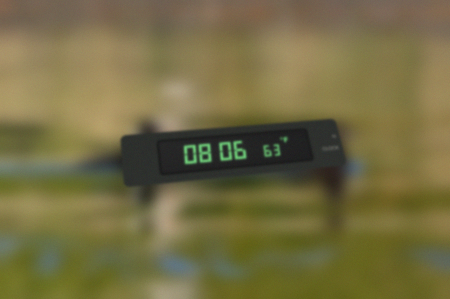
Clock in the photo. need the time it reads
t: 8:06
